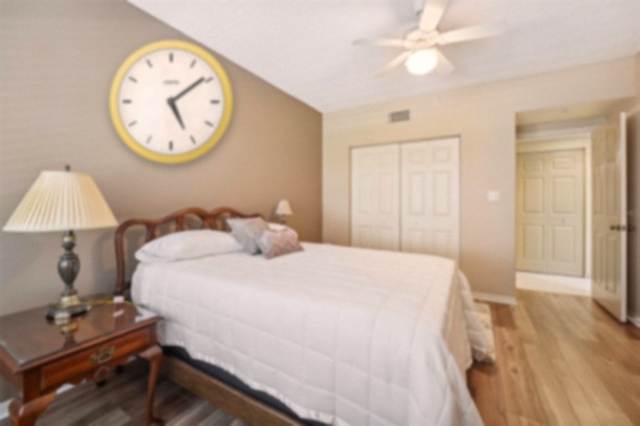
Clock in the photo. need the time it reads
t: 5:09
